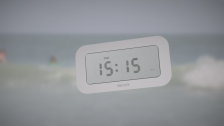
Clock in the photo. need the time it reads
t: 15:15
